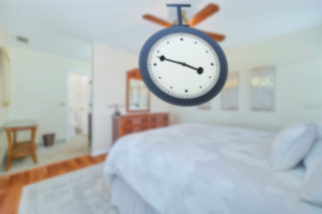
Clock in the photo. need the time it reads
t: 3:48
